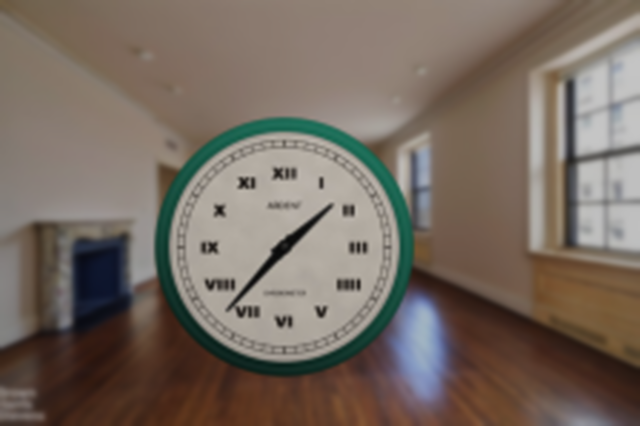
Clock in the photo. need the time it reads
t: 1:37
